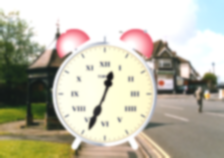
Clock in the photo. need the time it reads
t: 12:34
